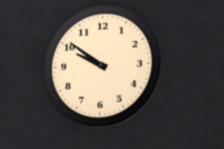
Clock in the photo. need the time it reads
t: 9:51
